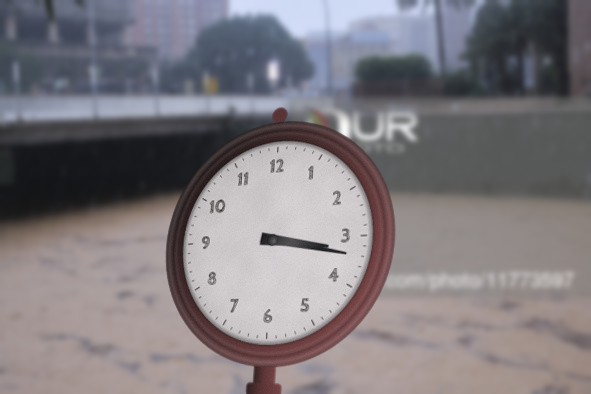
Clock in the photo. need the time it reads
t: 3:17
